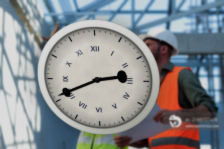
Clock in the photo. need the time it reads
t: 2:41
